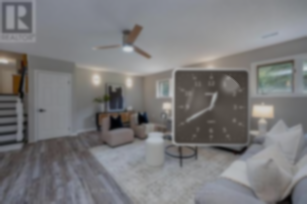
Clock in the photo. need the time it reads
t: 12:40
